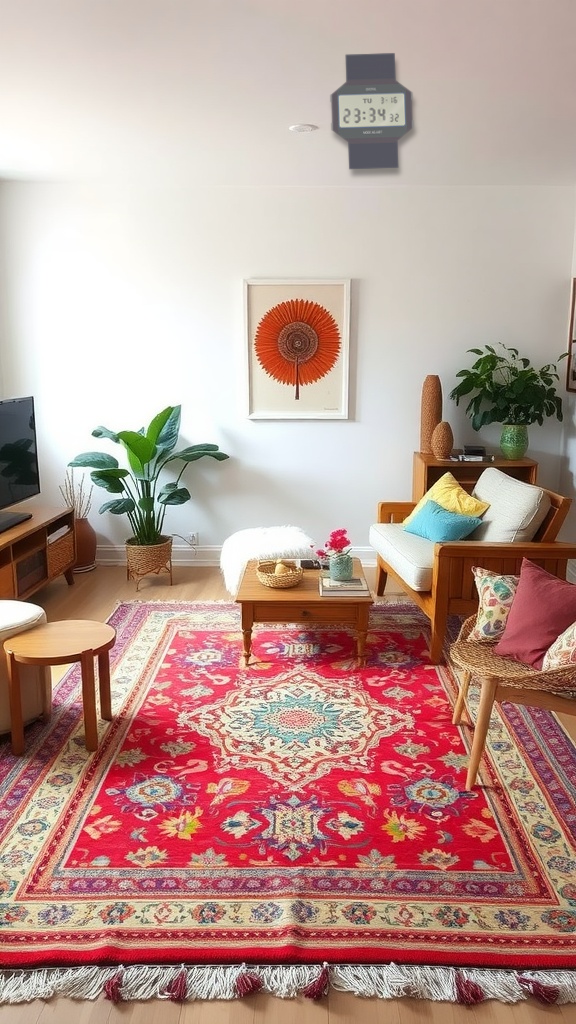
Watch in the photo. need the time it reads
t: 23:34
